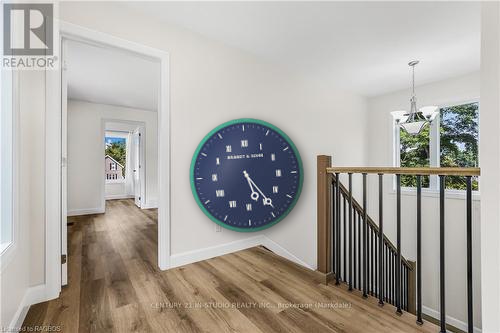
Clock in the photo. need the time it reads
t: 5:24
